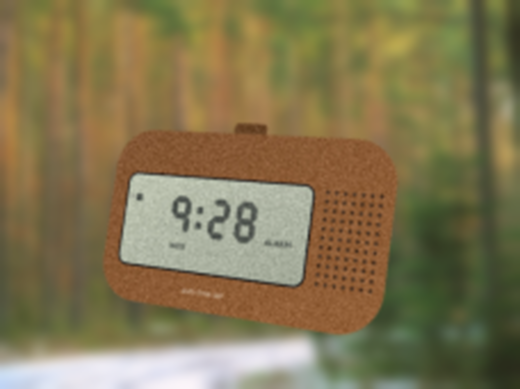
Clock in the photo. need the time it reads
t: 9:28
